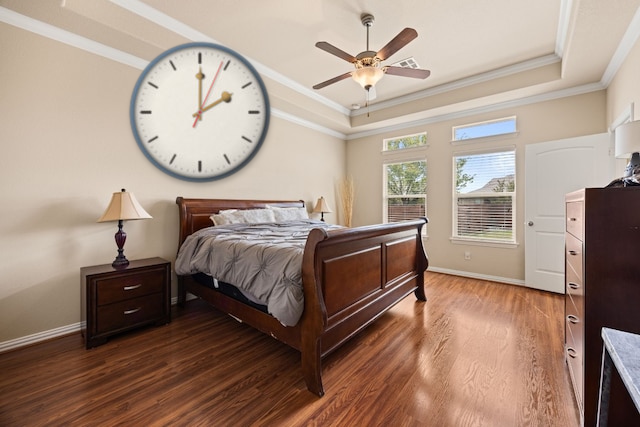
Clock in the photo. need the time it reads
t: 2:00:04
